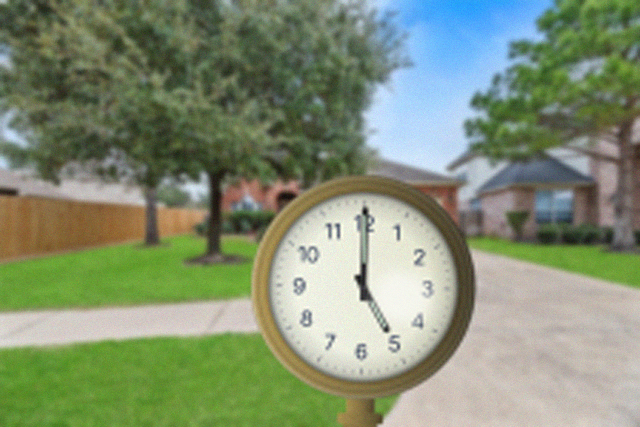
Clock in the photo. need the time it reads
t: 5:00
